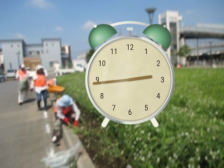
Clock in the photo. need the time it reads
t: 2:44
